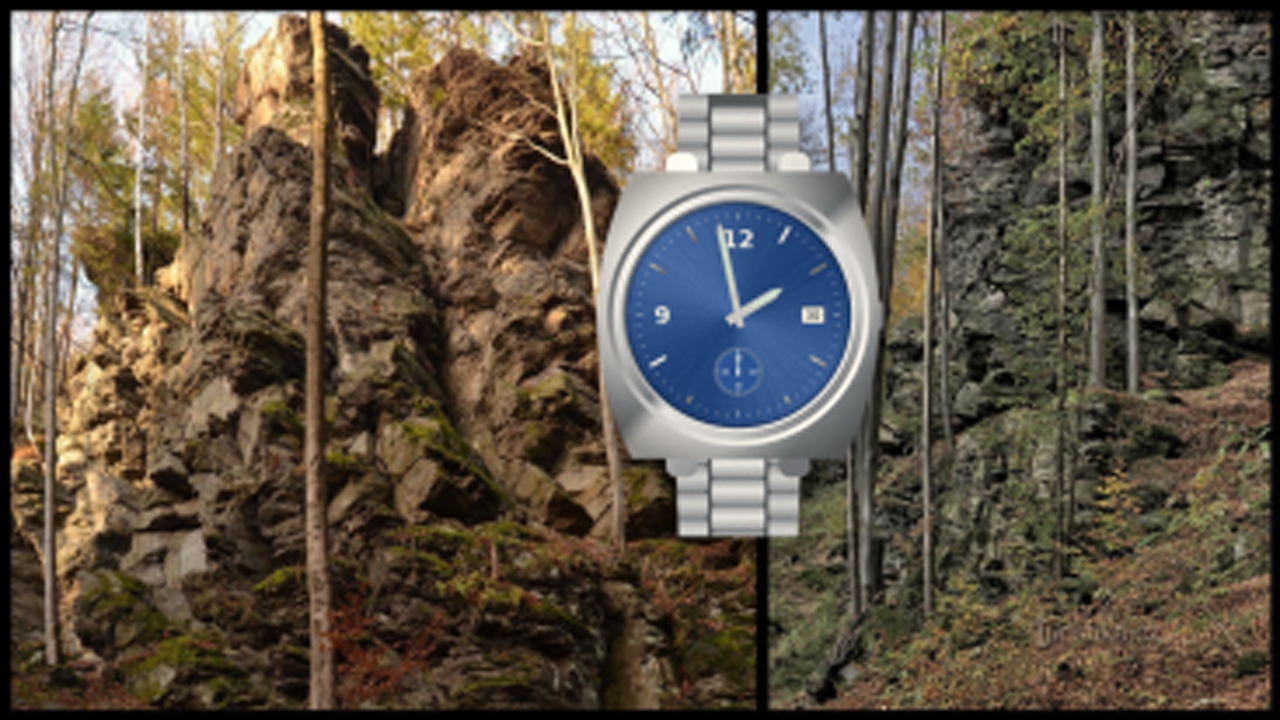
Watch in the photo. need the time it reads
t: 1:58
